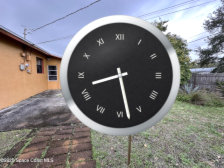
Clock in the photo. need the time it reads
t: 8:28
